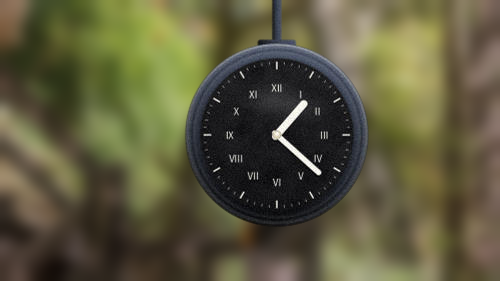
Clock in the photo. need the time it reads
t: 1:22
